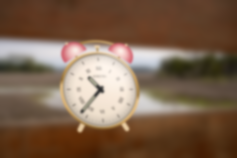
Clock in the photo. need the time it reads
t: 10:37
